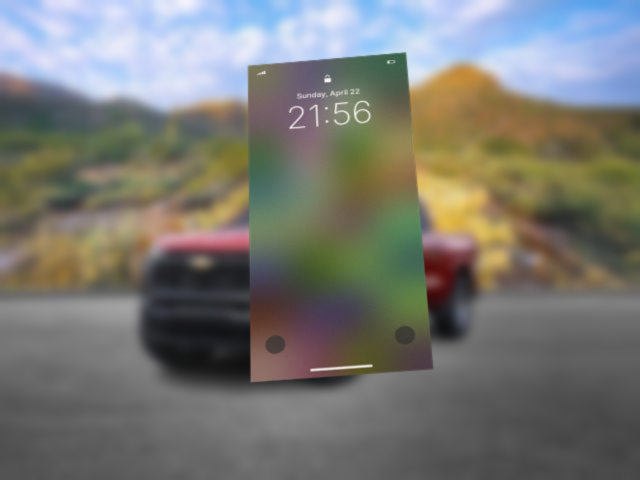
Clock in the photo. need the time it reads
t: 21:56
